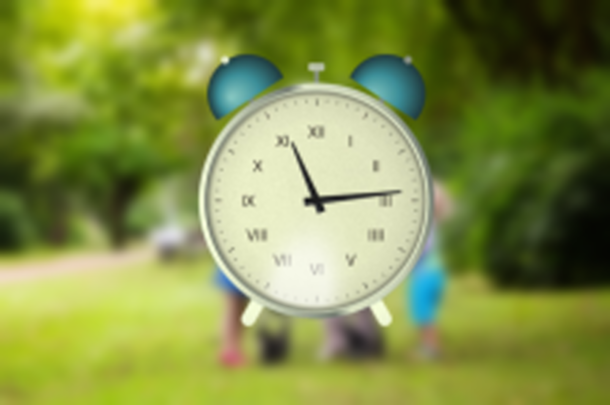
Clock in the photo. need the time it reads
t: 11:14
